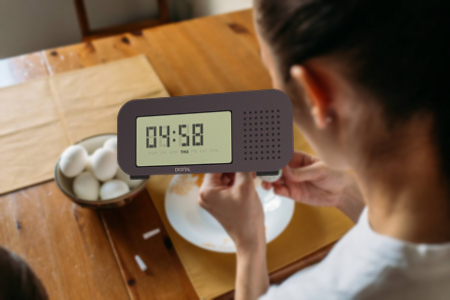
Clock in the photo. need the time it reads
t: 4:58
